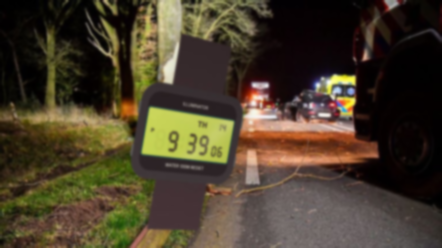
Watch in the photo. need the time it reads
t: 9:39
